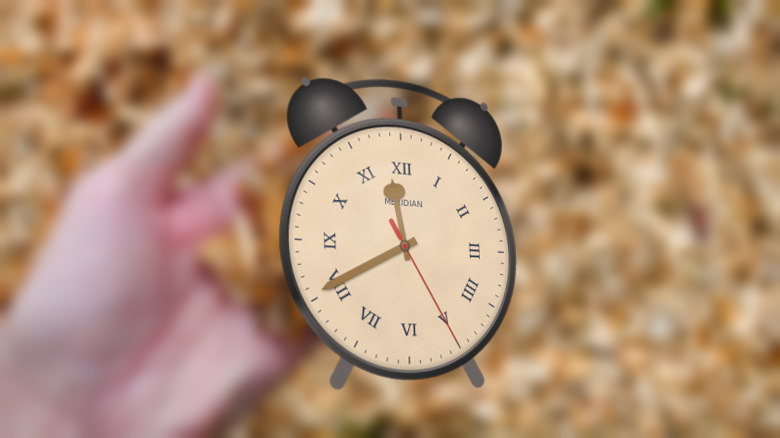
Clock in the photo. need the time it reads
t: 11:40:25
